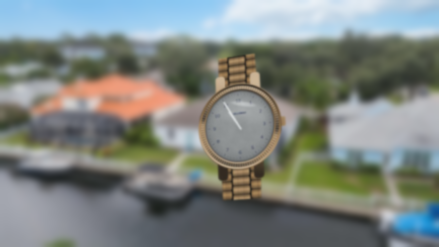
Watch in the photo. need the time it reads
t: 10:55
